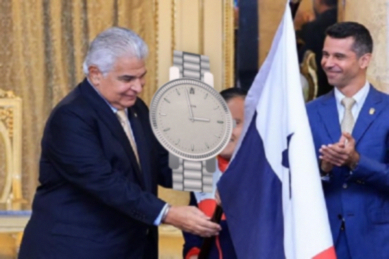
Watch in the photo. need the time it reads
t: 2:58
